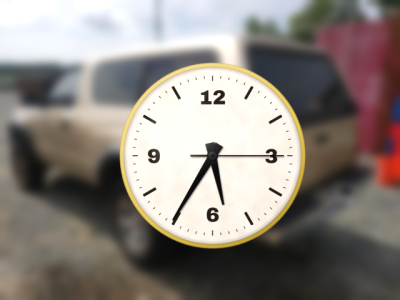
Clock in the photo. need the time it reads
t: 5:35:15
